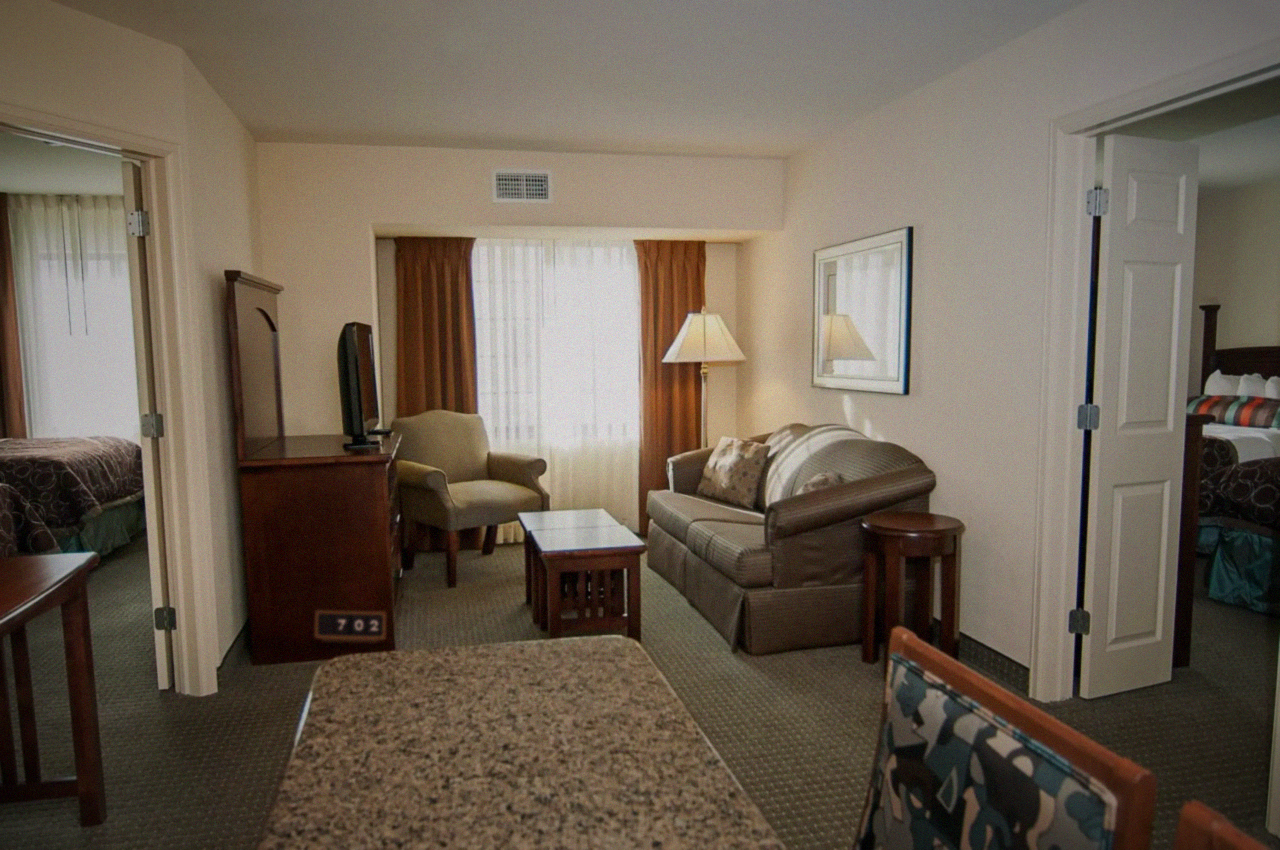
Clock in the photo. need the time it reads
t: 7:02
